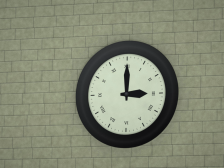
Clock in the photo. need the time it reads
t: 3:00
